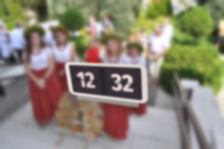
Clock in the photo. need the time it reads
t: 12:32
